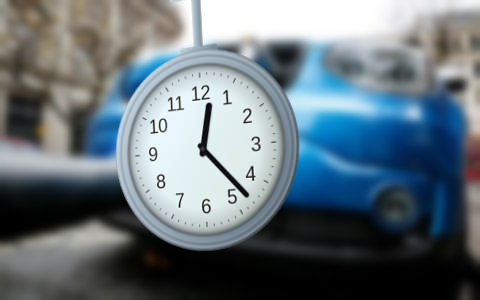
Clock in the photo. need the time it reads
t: 12:23
